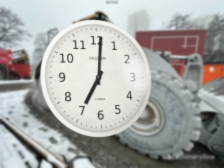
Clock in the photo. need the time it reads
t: 7:01
